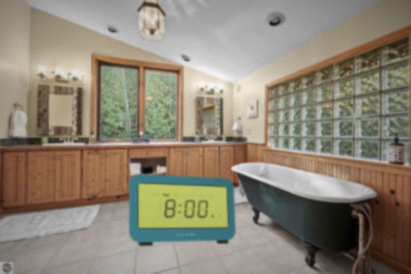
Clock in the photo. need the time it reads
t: 8:00
